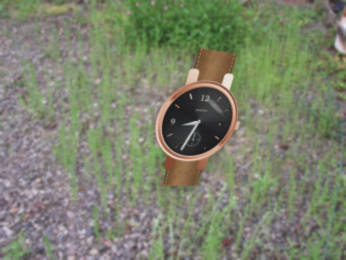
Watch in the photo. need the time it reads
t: 8:33
